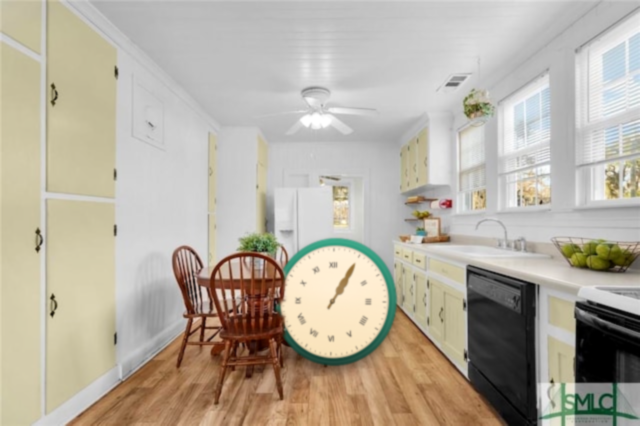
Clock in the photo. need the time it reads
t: 1:05
